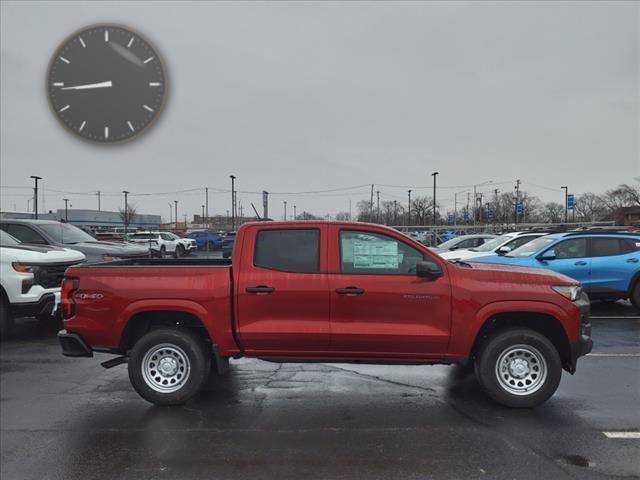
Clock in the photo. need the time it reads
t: 8:44
